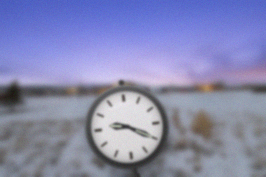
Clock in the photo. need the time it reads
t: 9:20
